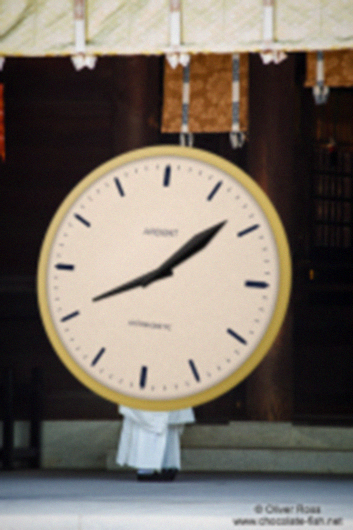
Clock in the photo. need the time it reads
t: 8:08
